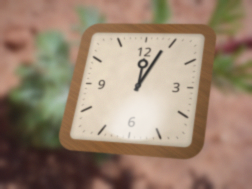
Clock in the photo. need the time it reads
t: 12:04
